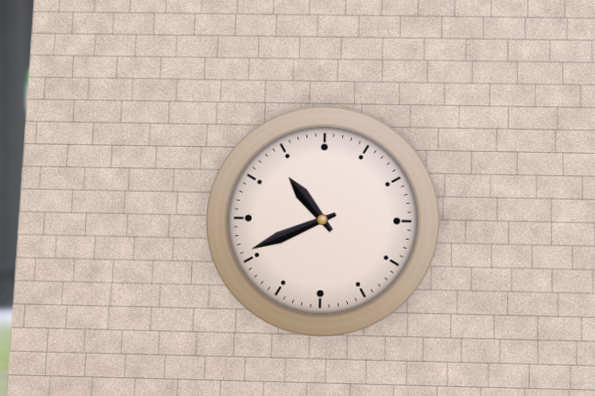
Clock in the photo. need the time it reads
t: 10:41
